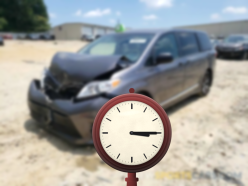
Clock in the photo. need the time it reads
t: 3:15
